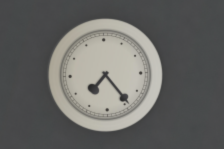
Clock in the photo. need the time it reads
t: 7:24
